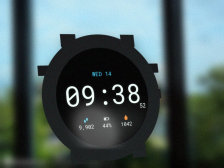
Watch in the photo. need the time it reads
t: 9:38
